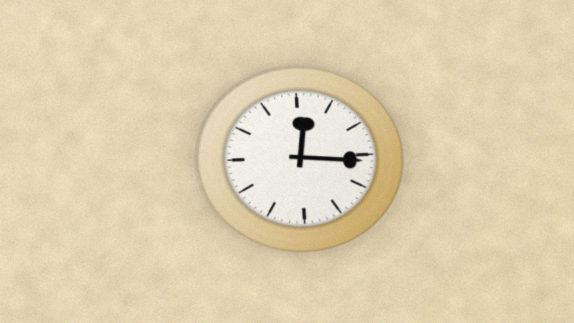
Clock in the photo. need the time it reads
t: 12:16
